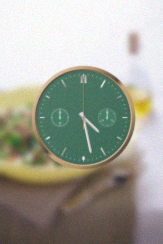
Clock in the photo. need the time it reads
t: 4:28
